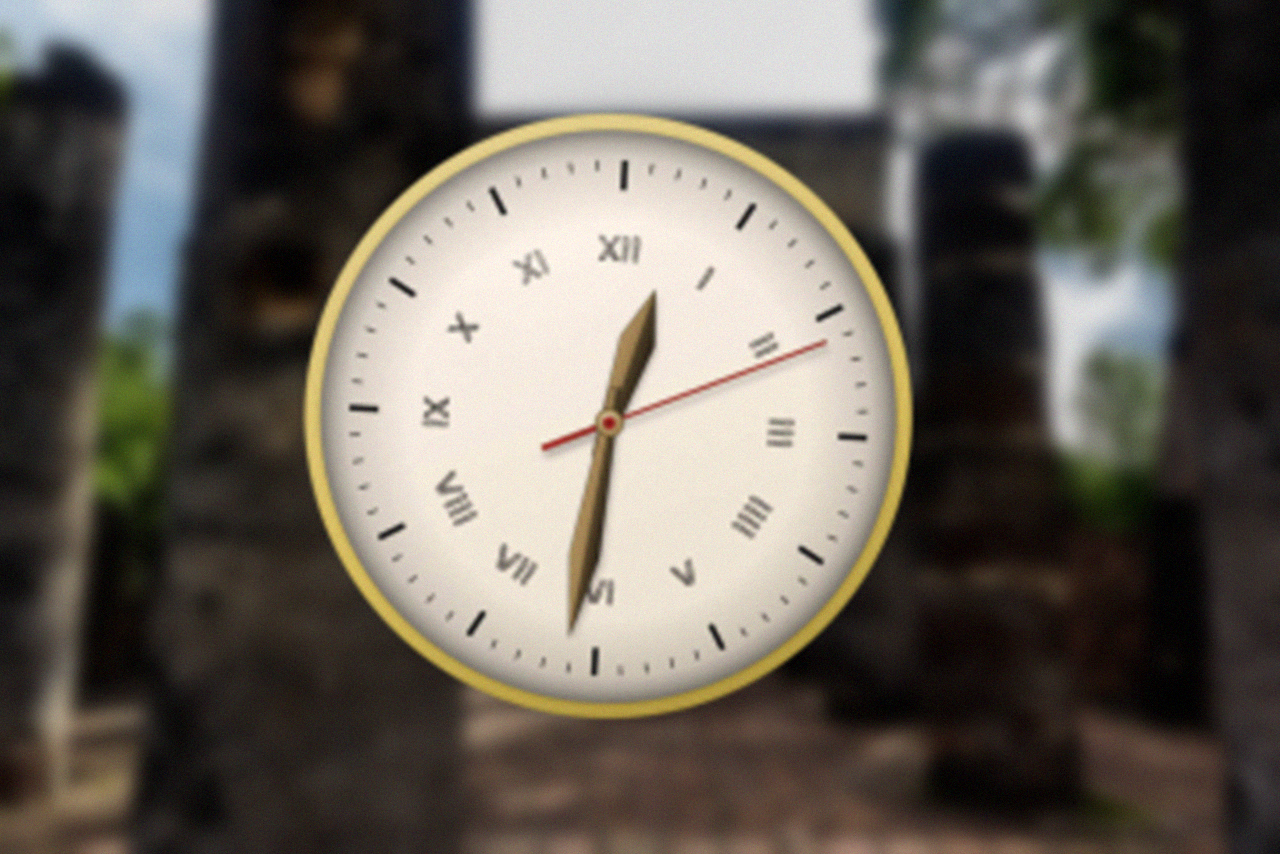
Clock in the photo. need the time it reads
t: 12:31:11
